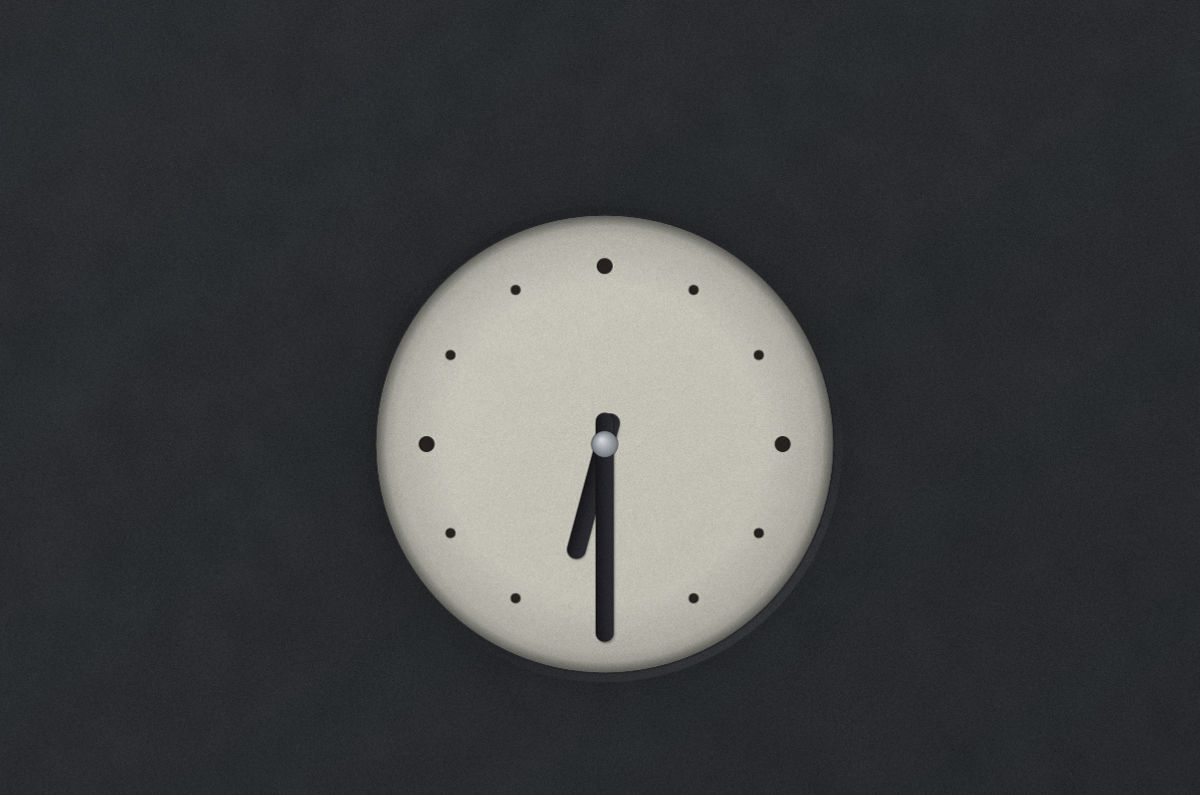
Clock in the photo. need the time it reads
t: 6:30
